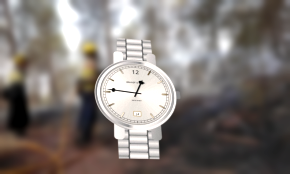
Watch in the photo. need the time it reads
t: 12:46
